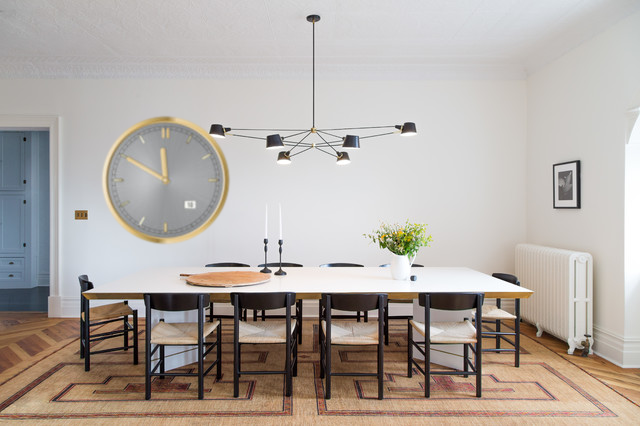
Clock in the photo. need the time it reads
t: 11:50
